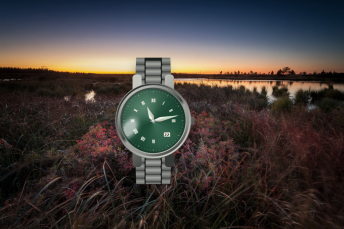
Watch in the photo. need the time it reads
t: 11:13
